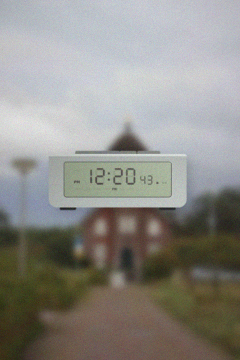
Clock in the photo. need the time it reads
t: 12:20:43
